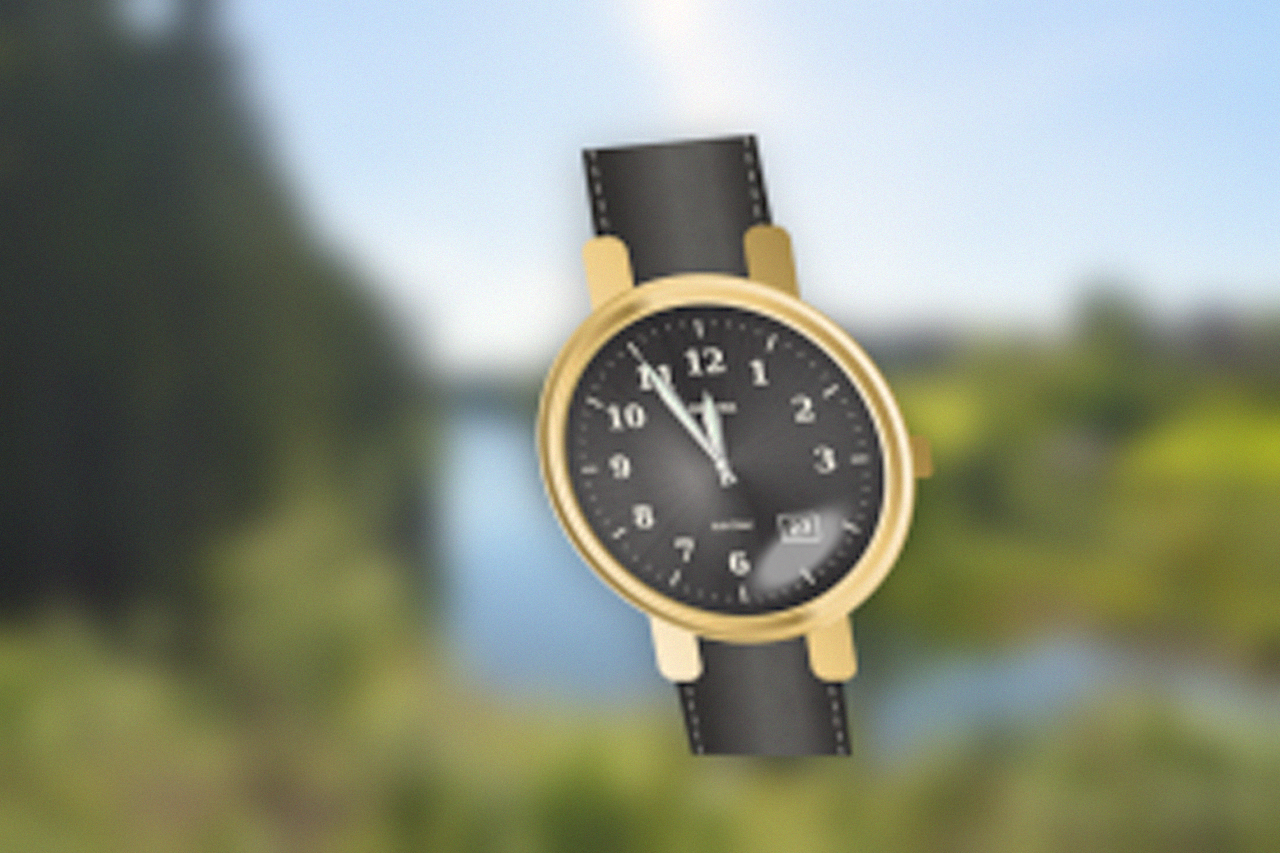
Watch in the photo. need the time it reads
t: 11:55
